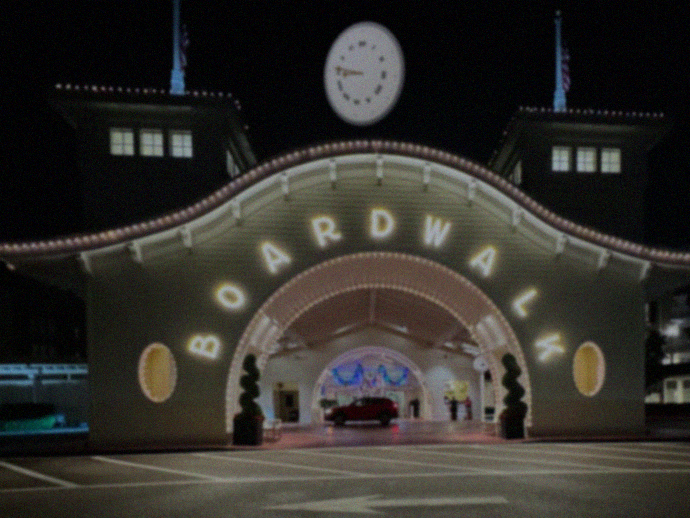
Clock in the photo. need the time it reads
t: 8:46
